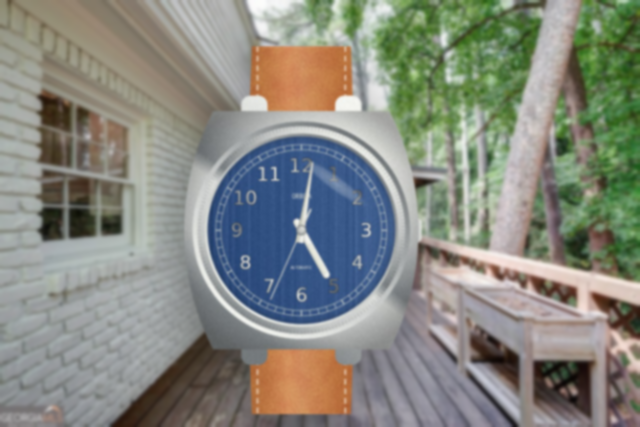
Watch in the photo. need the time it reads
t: 5:01:34
